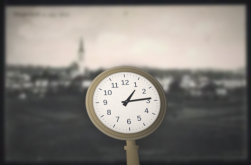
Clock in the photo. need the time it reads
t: 1:14
